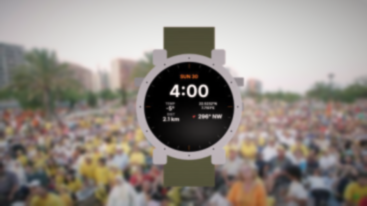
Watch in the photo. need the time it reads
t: 4:00
